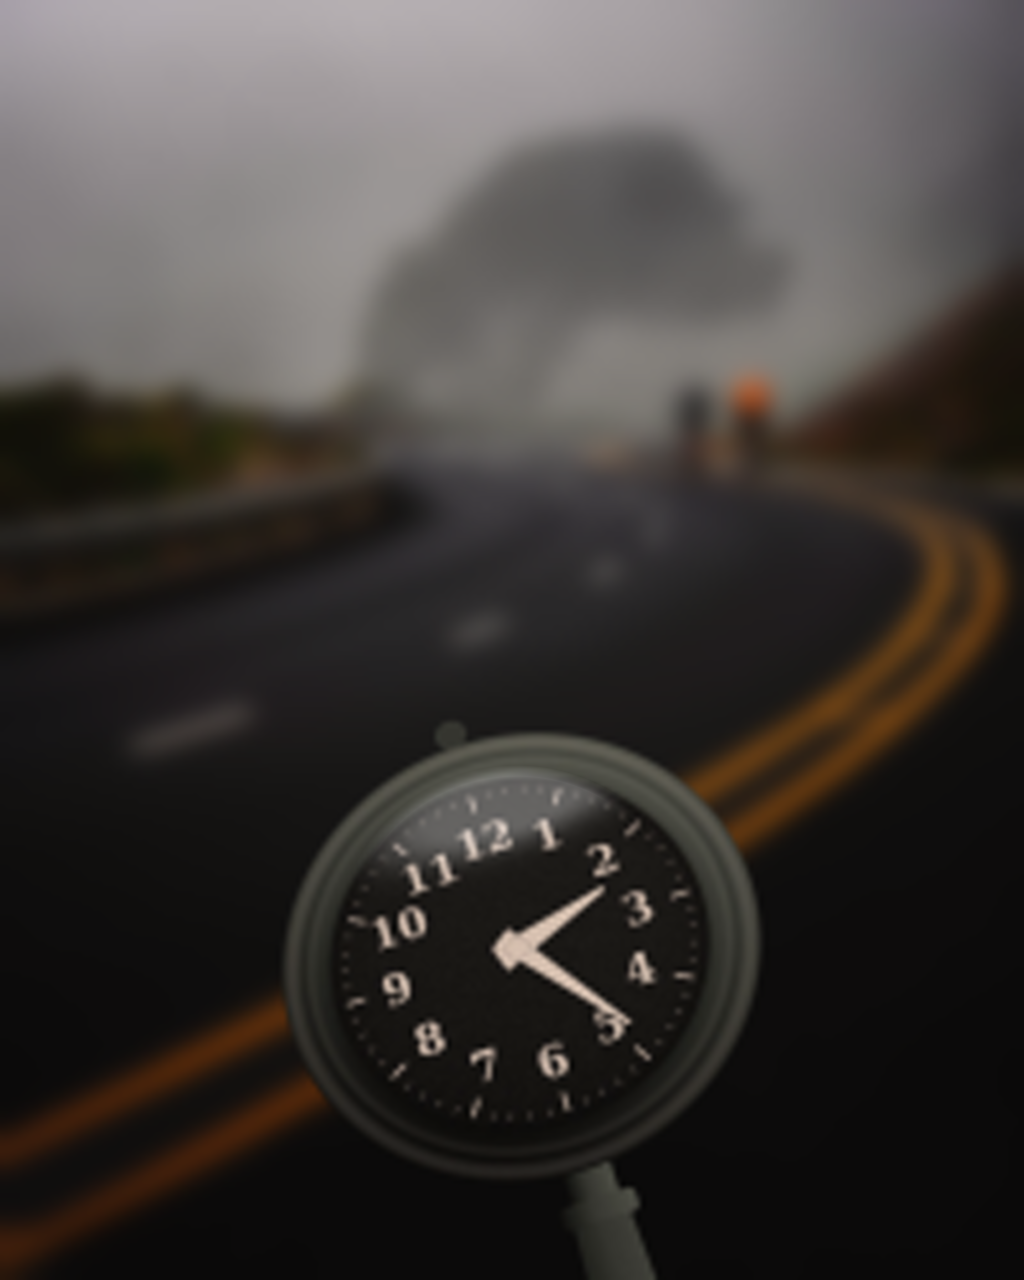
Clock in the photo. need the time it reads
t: 2:24
